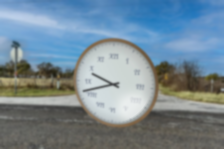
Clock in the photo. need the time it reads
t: 9:42
